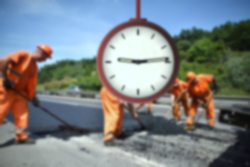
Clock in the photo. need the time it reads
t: 9:14
